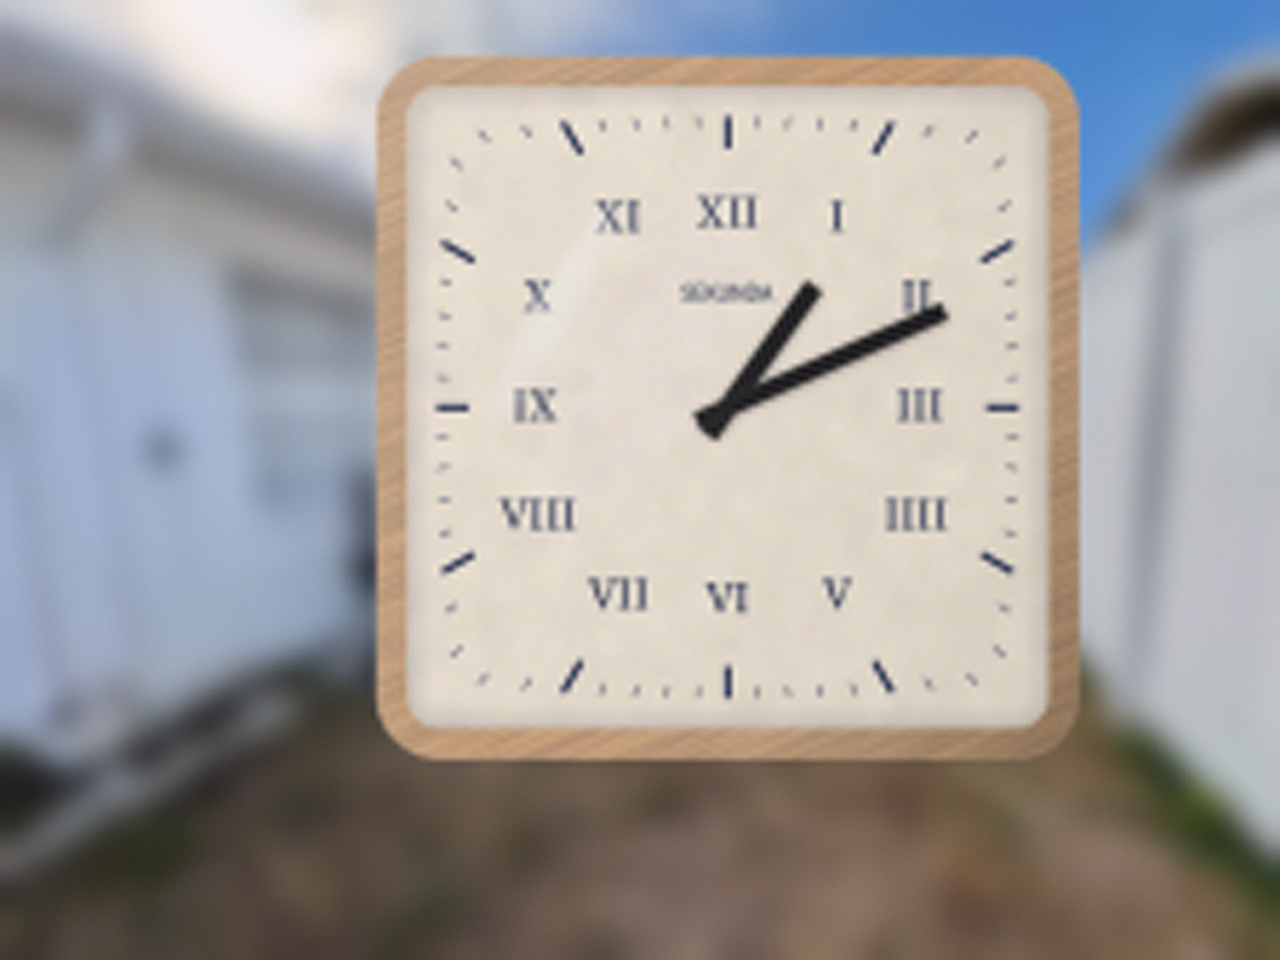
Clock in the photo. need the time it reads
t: 1:11
